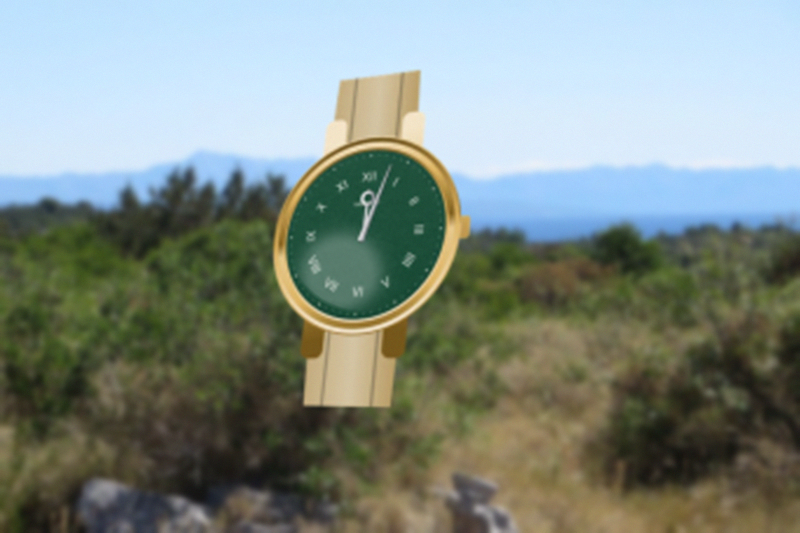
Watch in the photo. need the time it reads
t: 12:03
